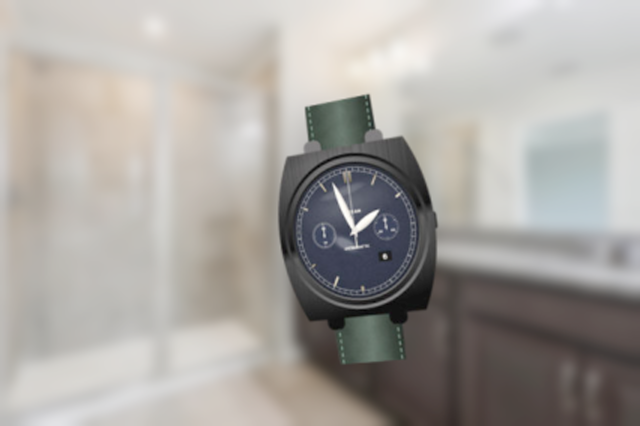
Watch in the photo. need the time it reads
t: 1:57
